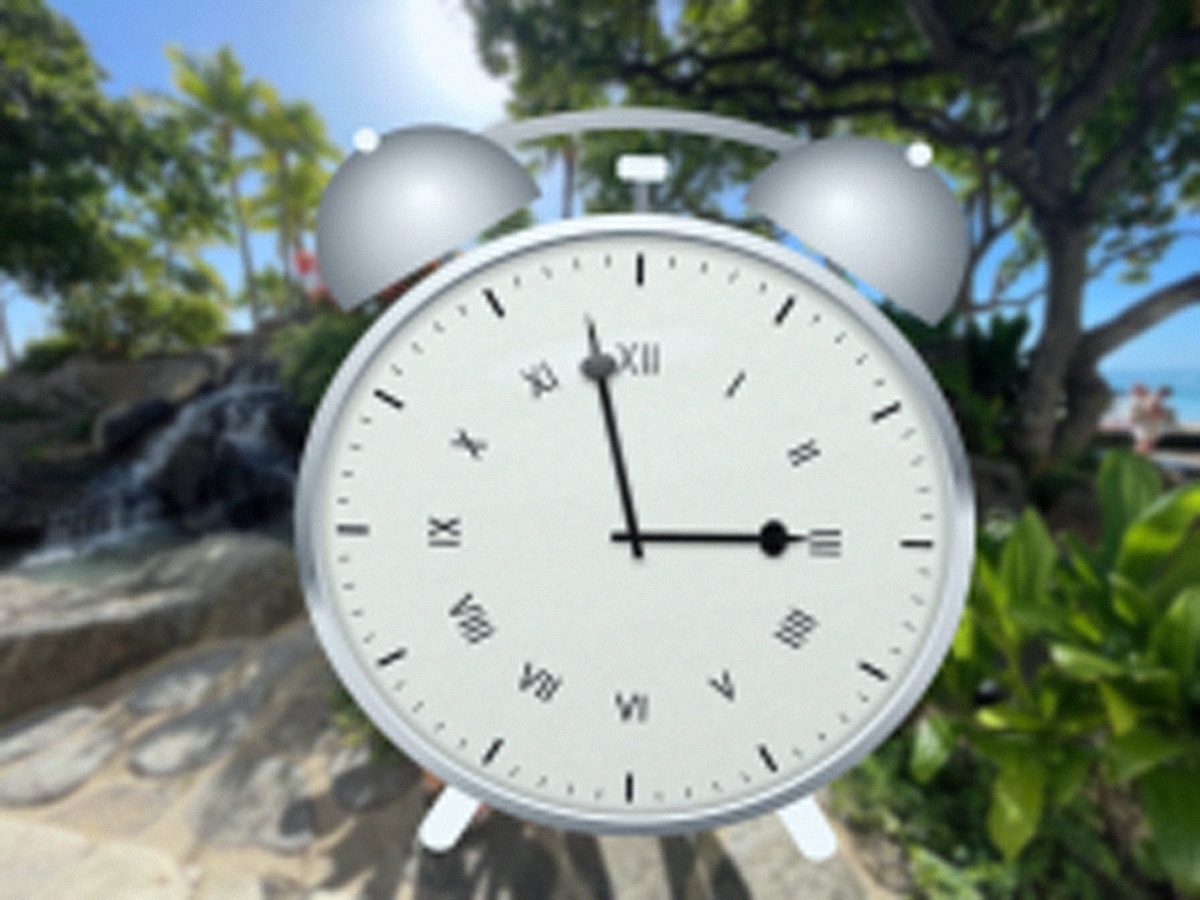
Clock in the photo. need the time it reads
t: 2:58
